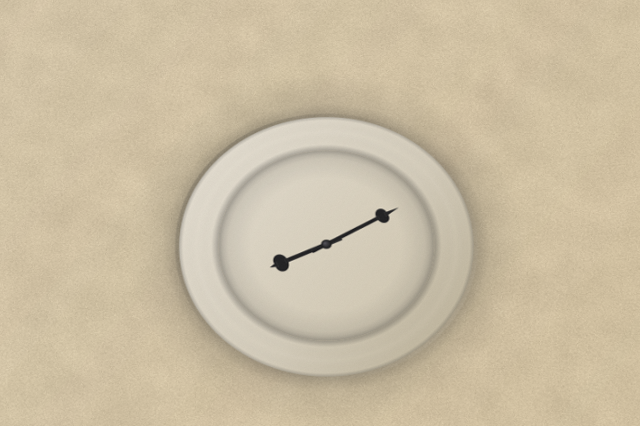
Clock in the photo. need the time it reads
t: 8:10
